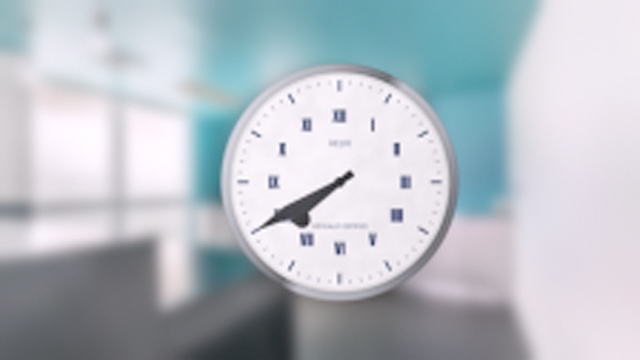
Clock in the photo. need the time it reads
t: 7:40
